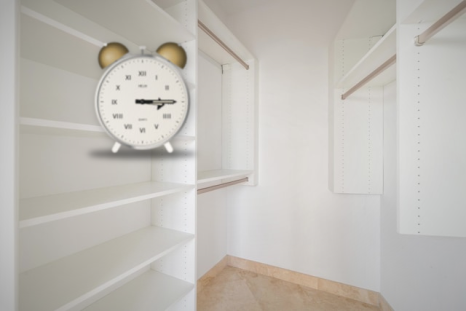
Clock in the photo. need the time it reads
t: 3:15
